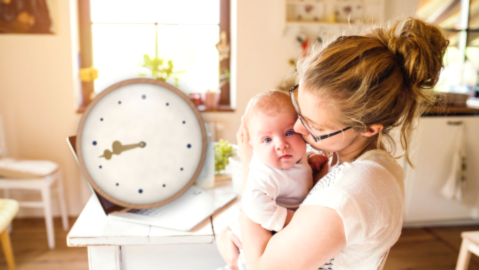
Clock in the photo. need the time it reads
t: 8:42
